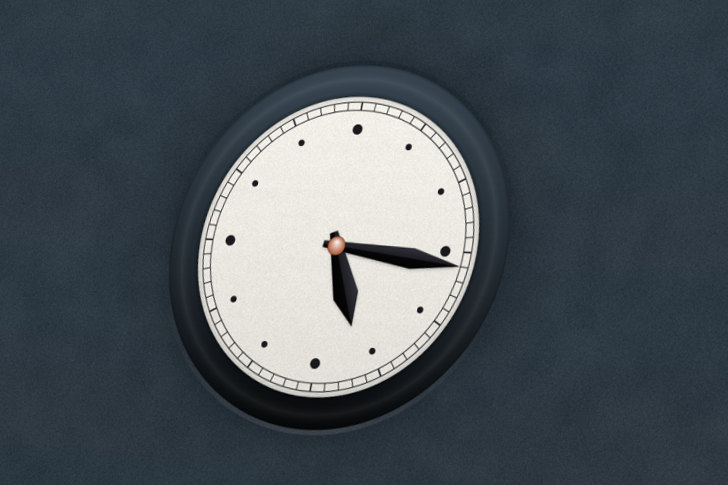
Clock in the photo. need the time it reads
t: 5:16
